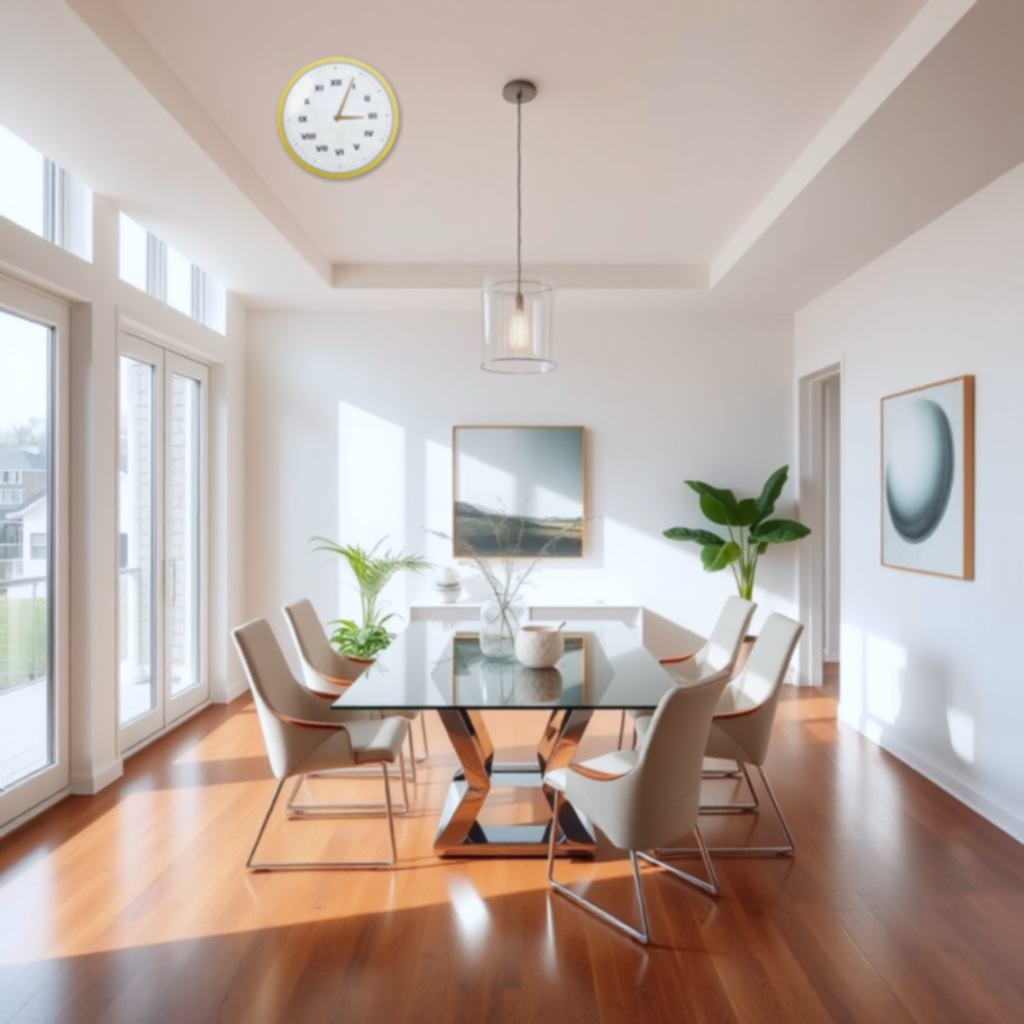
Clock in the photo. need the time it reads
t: 3:04
